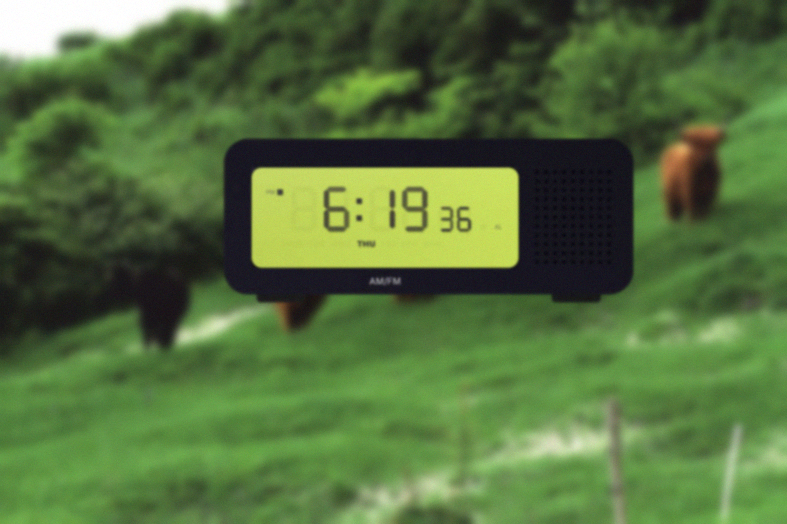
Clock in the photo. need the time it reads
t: 6:19:36
